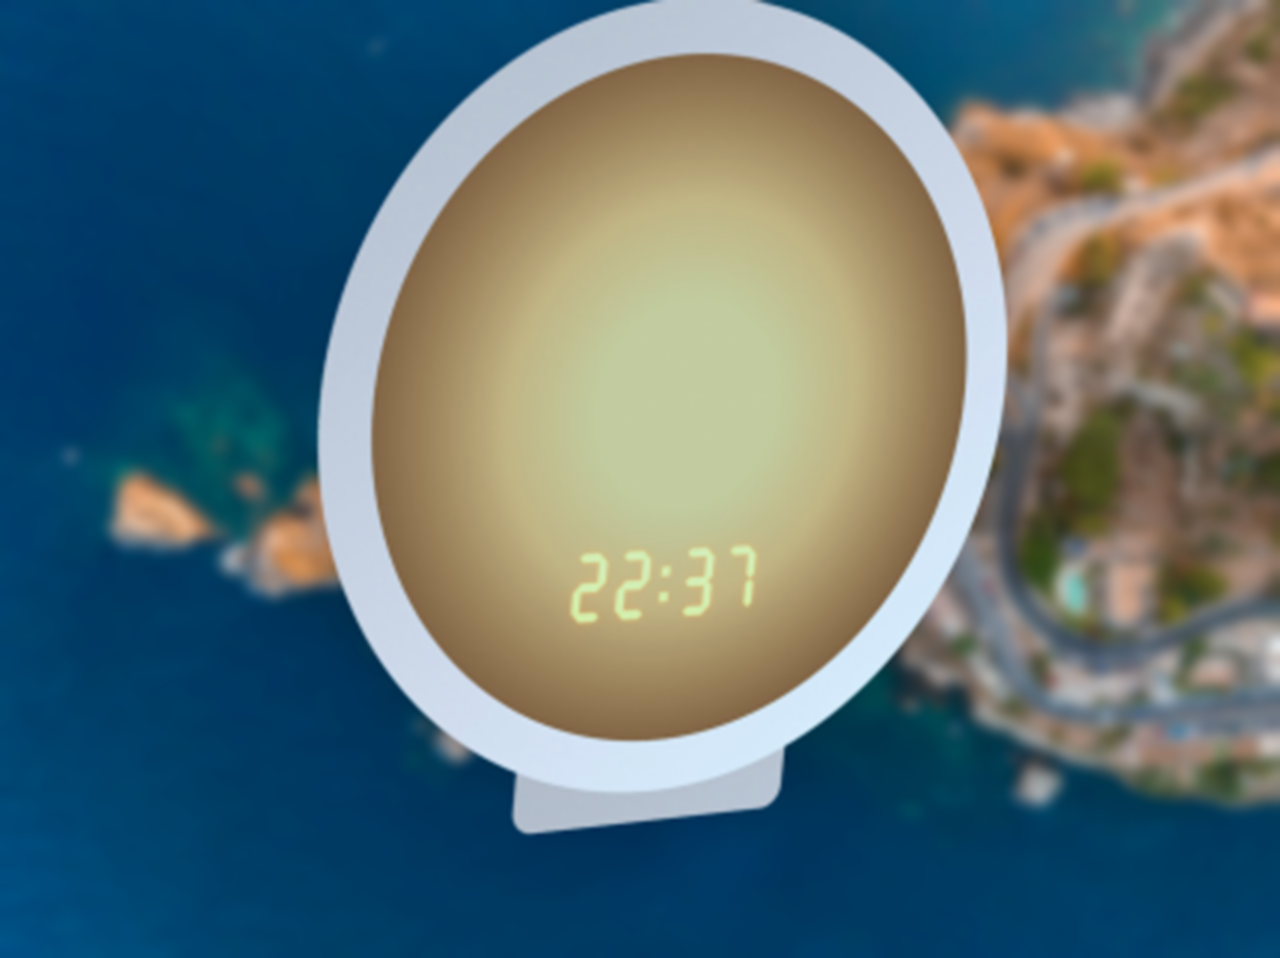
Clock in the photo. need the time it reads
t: 22:37
